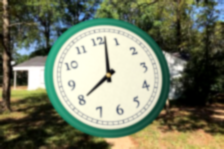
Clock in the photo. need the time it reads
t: 8:02
